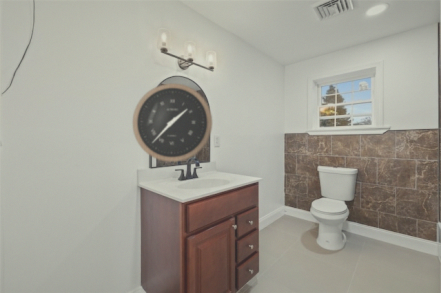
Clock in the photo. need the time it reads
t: 1:37
